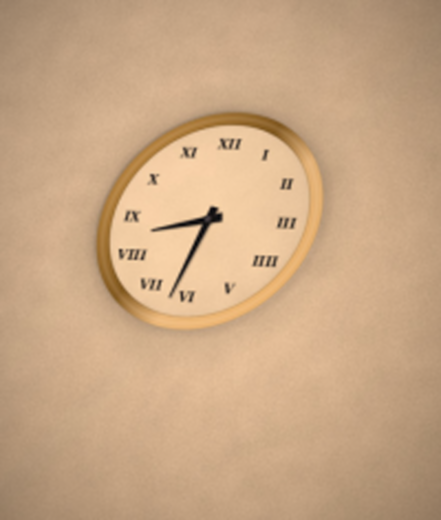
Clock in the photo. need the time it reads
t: 8:32
